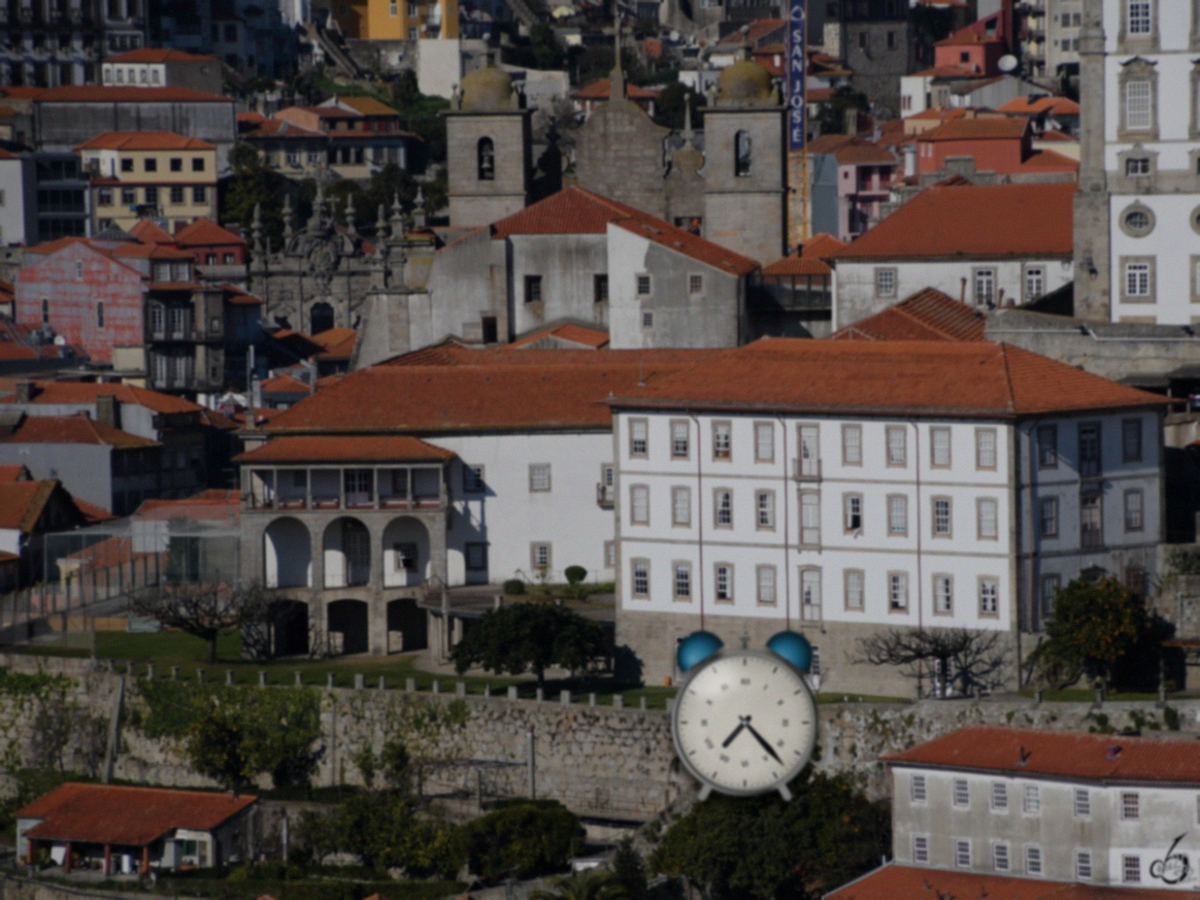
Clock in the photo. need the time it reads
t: 7:23
